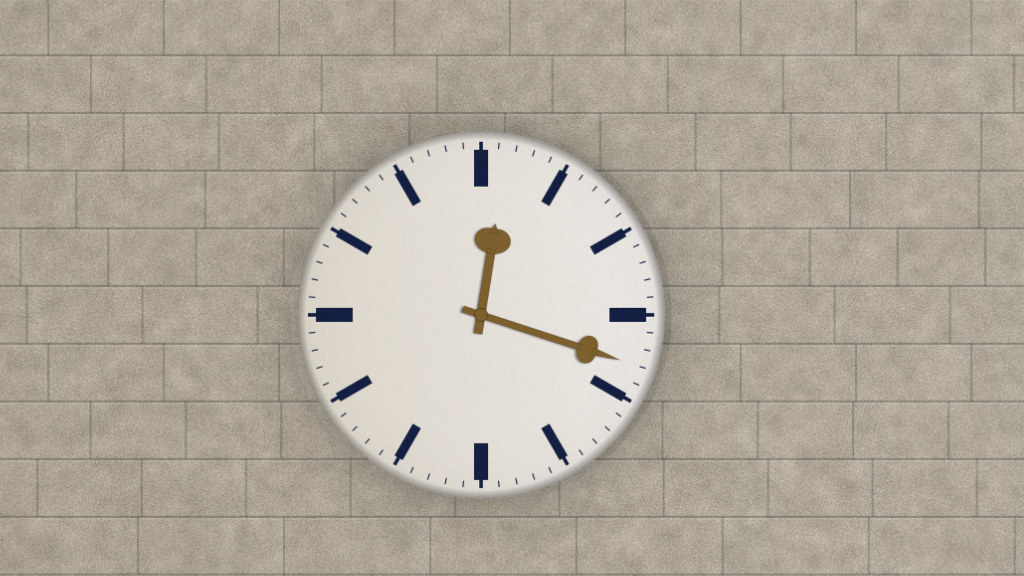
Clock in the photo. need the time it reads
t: 12:18
